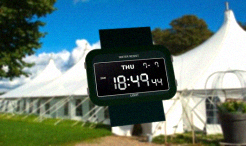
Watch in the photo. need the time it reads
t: 18:49:44
